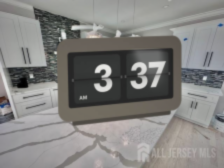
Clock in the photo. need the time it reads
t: 3:37
